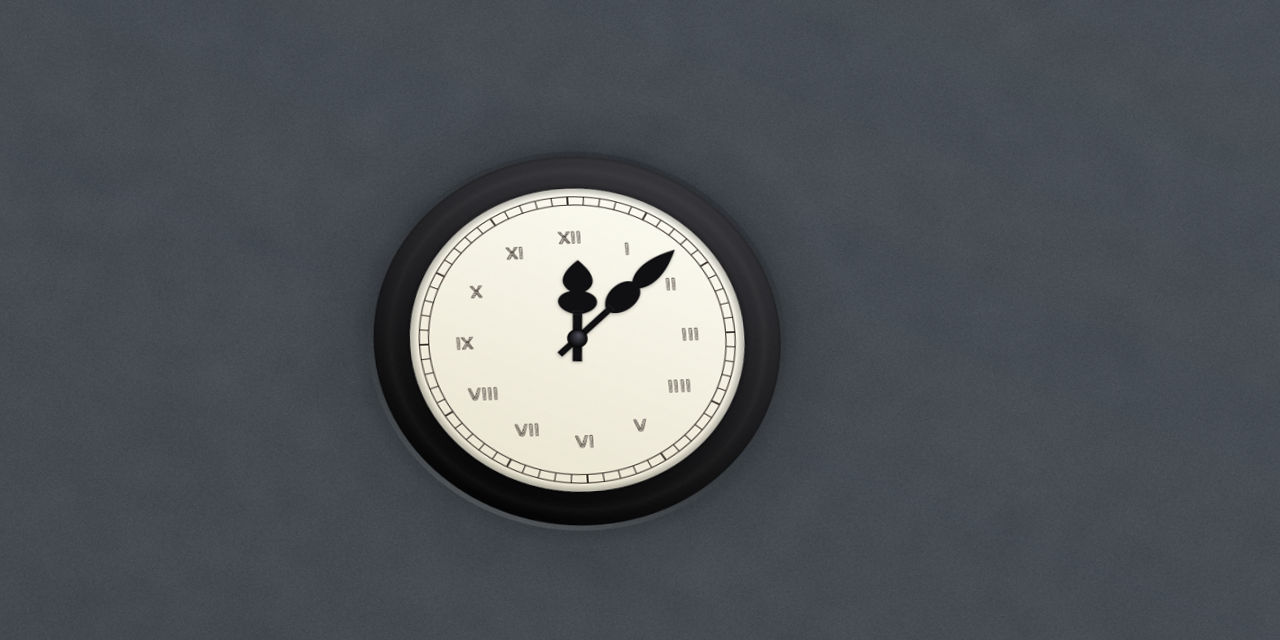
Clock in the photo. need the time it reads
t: 12:08
